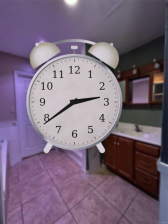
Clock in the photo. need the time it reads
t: 2:39
